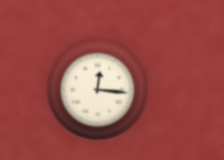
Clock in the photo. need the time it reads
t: 12:16
